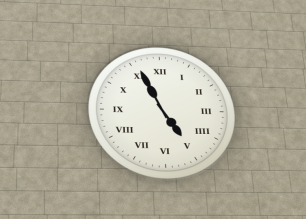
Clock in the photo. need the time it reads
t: 4:56
